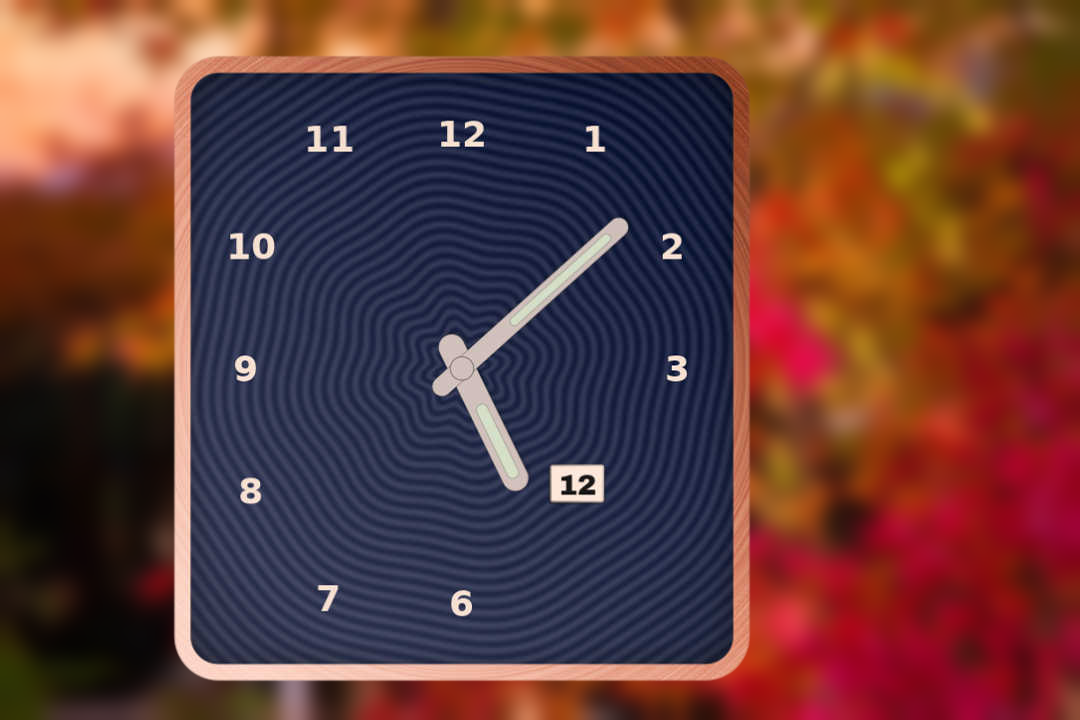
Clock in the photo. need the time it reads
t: 5:08
